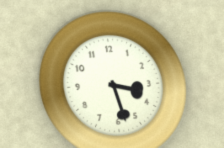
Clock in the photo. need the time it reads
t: 3:28
